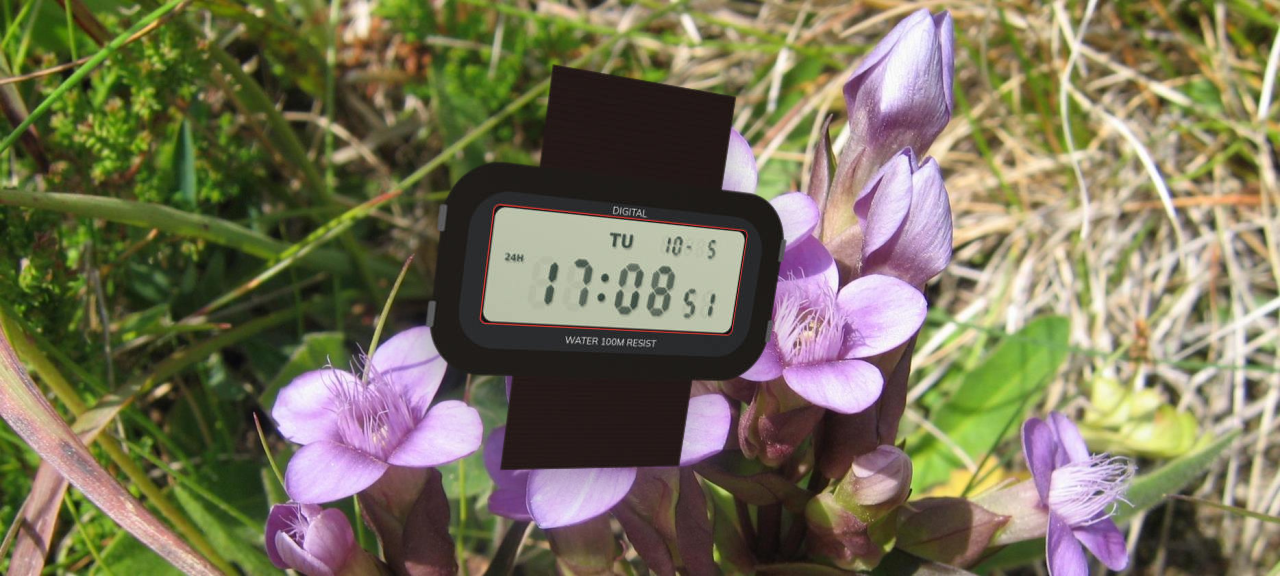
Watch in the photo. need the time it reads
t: 17:08:51
